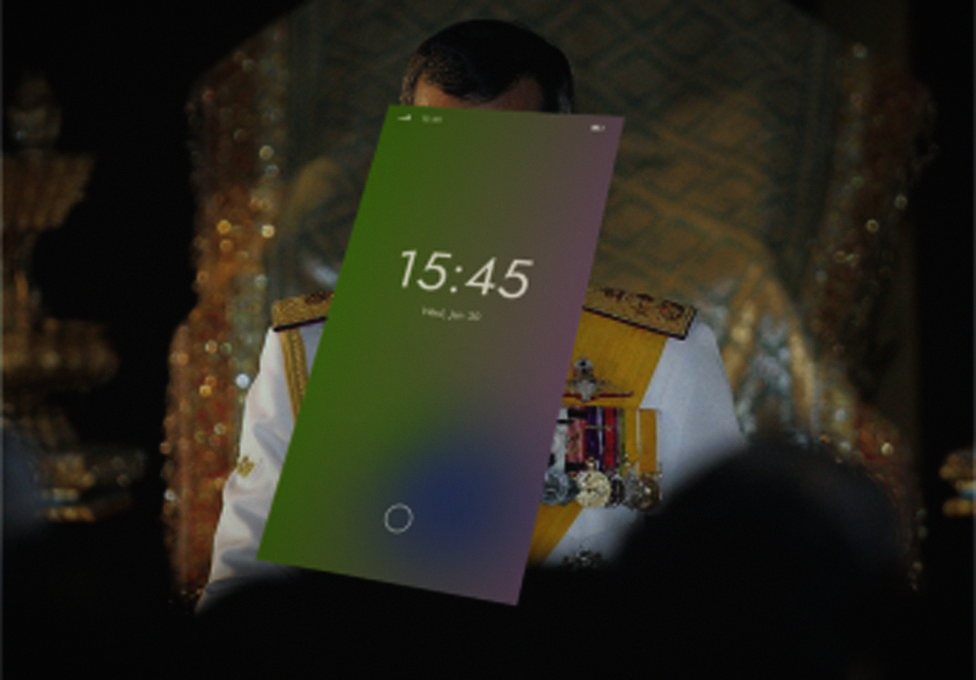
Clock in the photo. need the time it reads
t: 15:45
